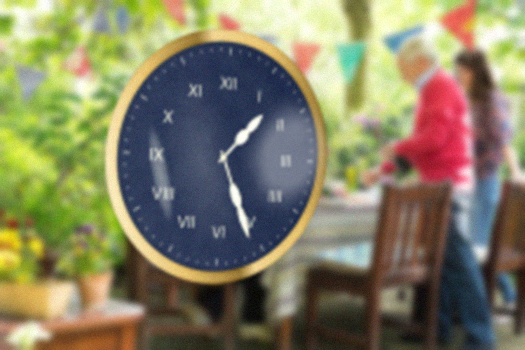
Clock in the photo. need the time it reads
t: 1:26
